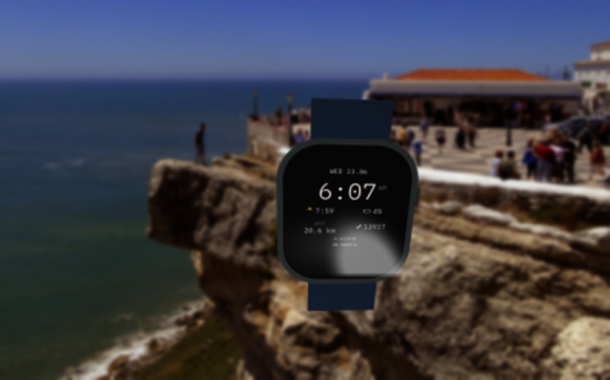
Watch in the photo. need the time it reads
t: 6:07
